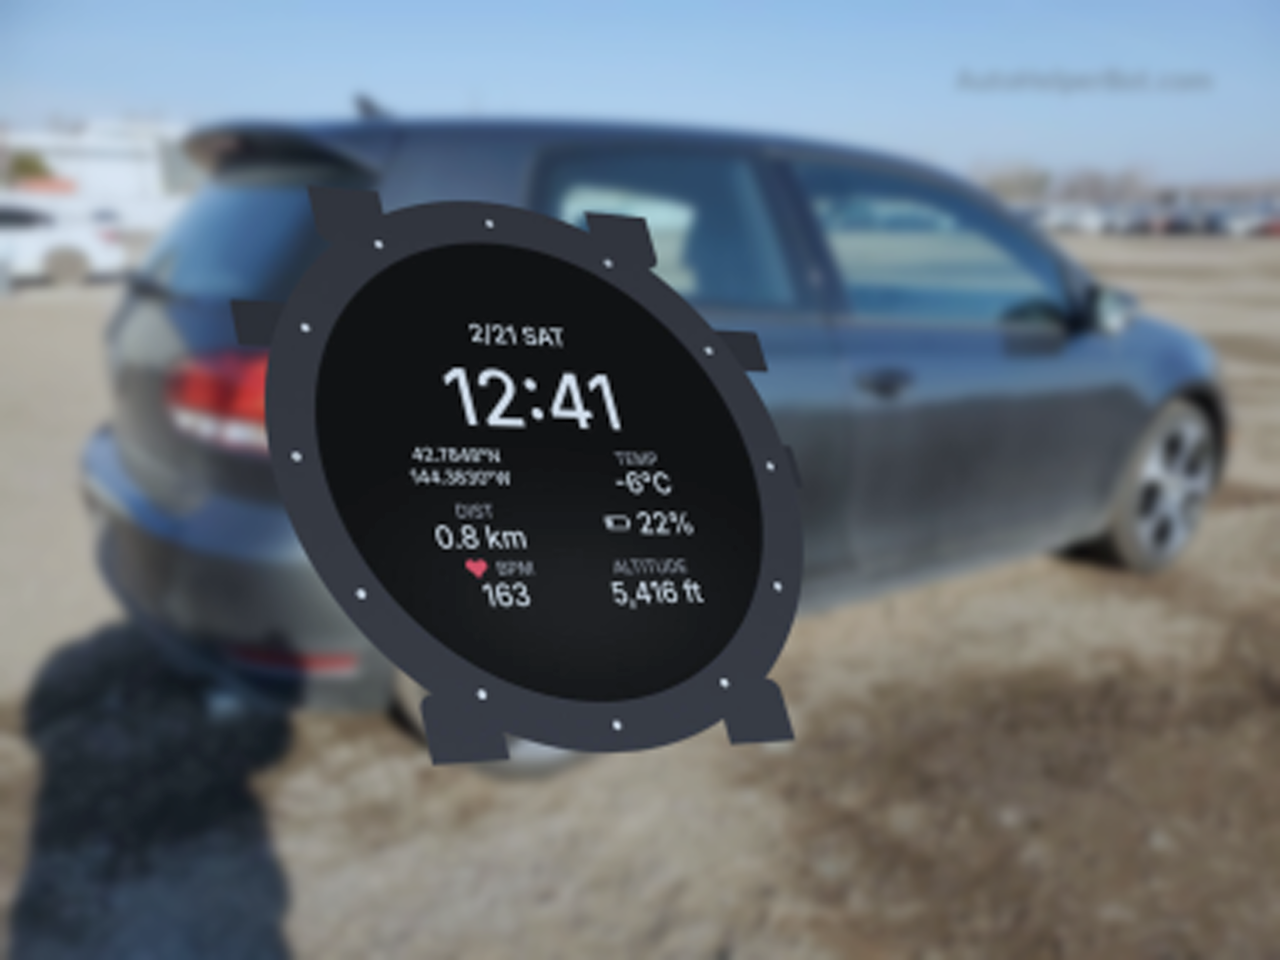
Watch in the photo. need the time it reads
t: 12:41
